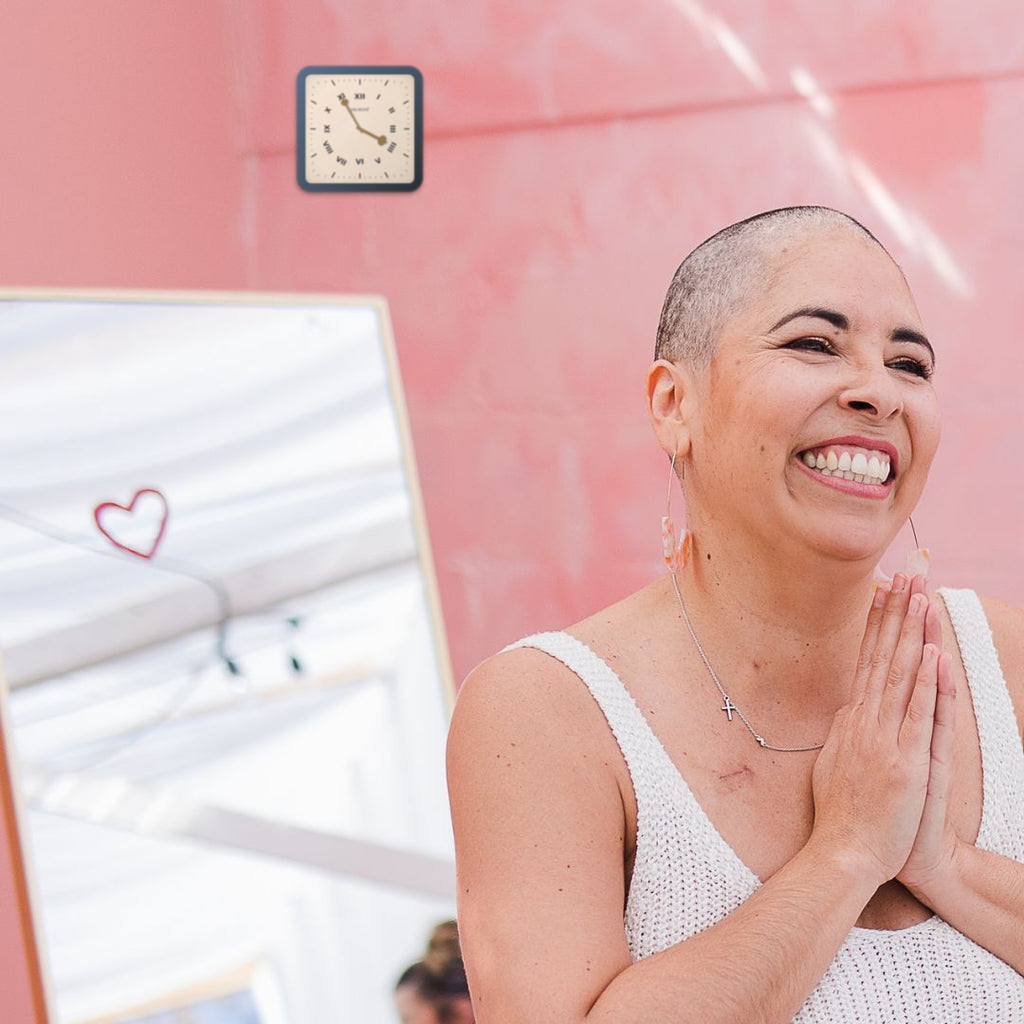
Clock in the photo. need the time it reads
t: 3:55
